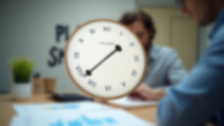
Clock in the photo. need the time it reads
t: 1:38
